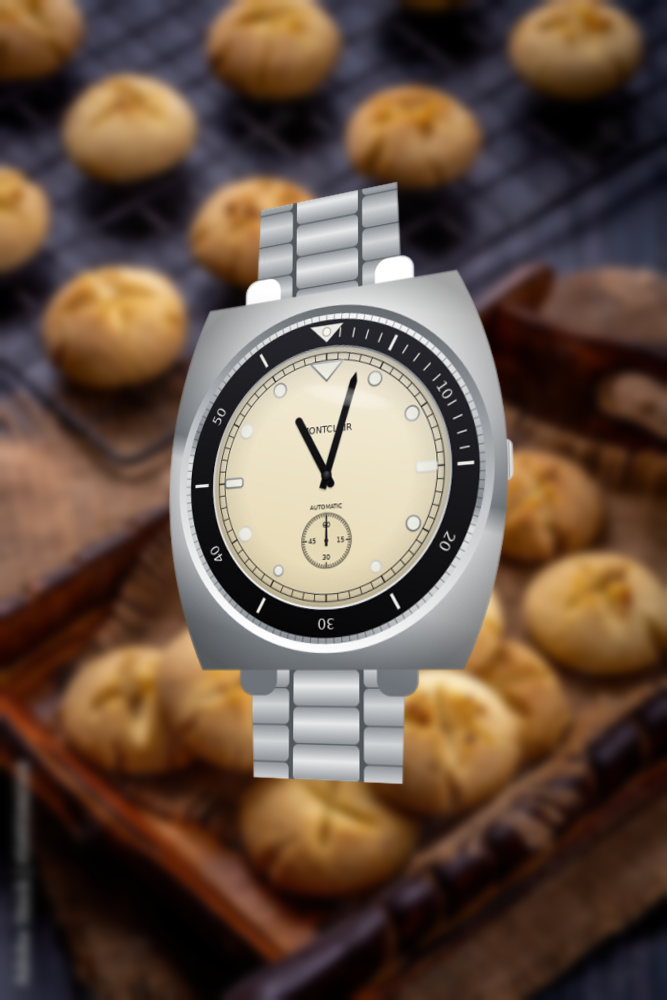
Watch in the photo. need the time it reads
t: 11:03
